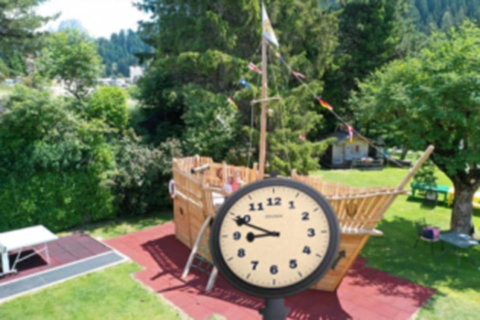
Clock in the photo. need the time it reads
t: 8:49
